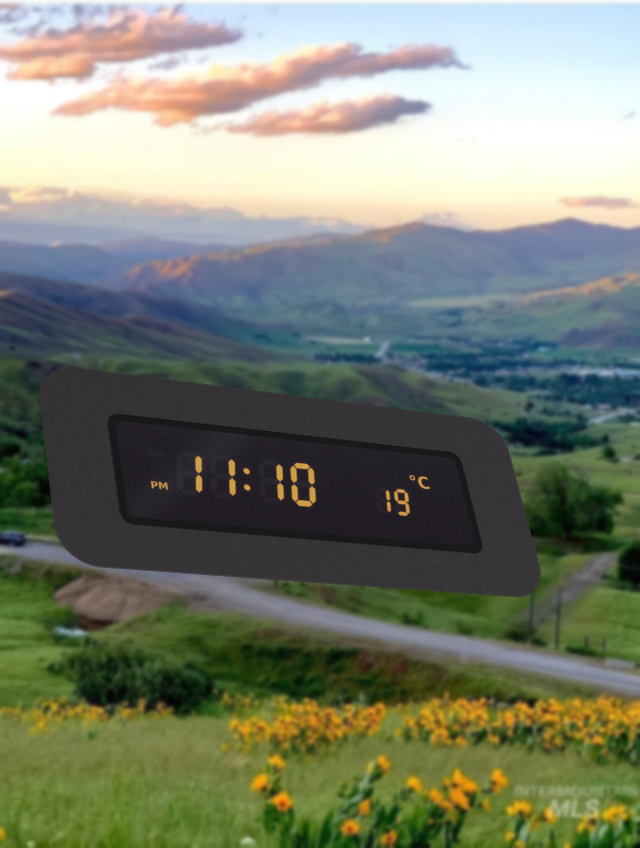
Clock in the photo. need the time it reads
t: 11:10
